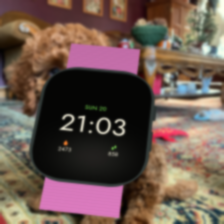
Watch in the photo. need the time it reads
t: 21:03
